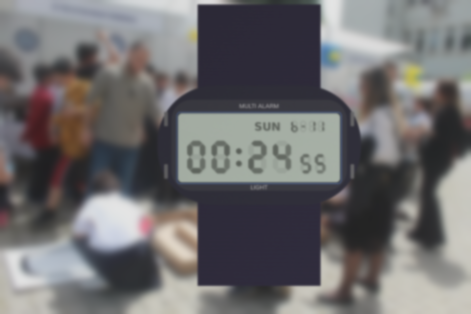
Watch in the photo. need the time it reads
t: 0:24:55
